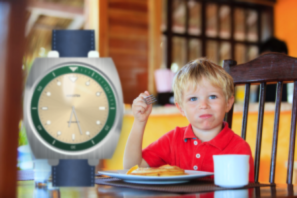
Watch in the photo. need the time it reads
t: 6:27
